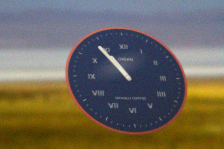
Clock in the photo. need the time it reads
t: 10:54
